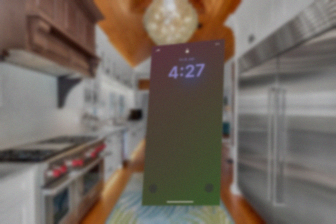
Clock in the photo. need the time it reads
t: 4:27
